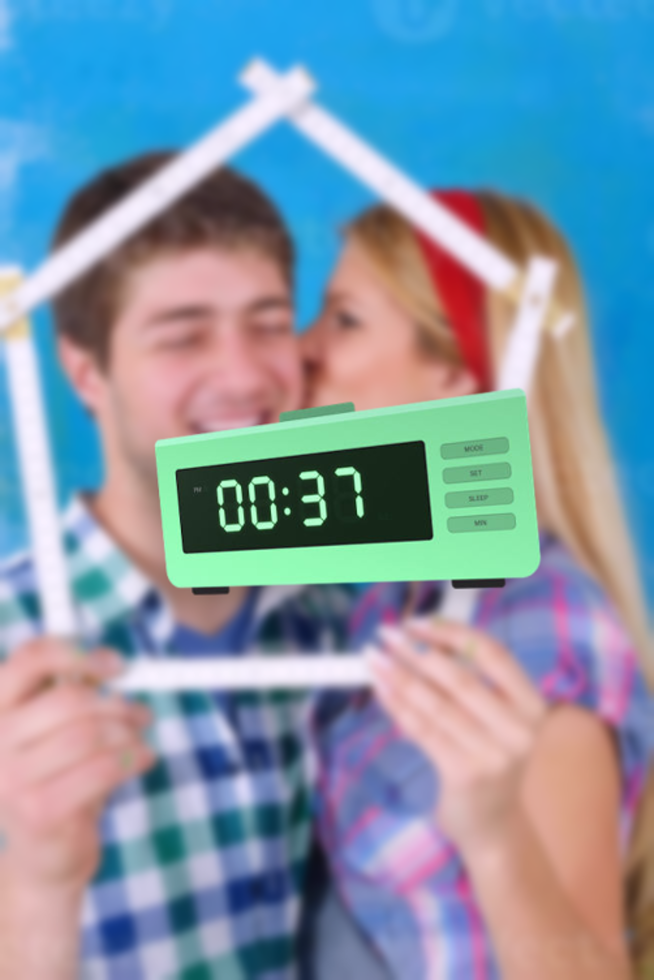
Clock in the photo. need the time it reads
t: 0:37
